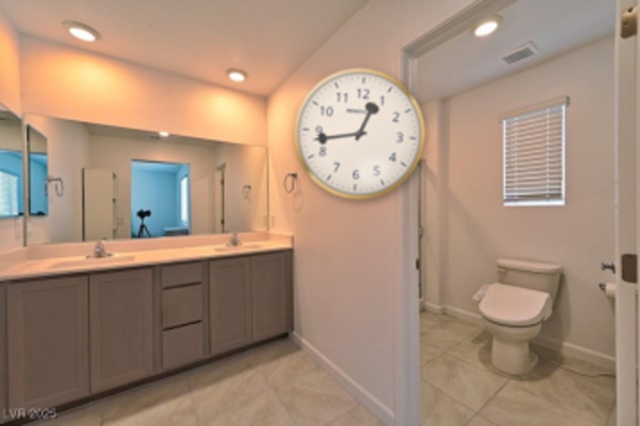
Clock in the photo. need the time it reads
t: 12:43
